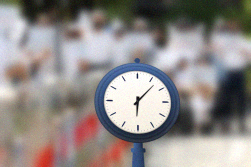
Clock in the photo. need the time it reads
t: 6:07
